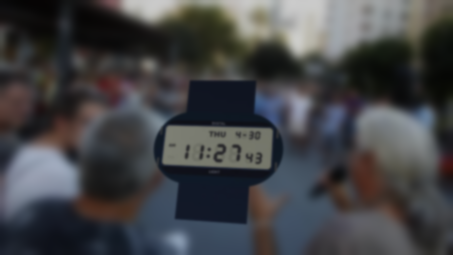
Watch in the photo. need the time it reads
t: 11:27:43
